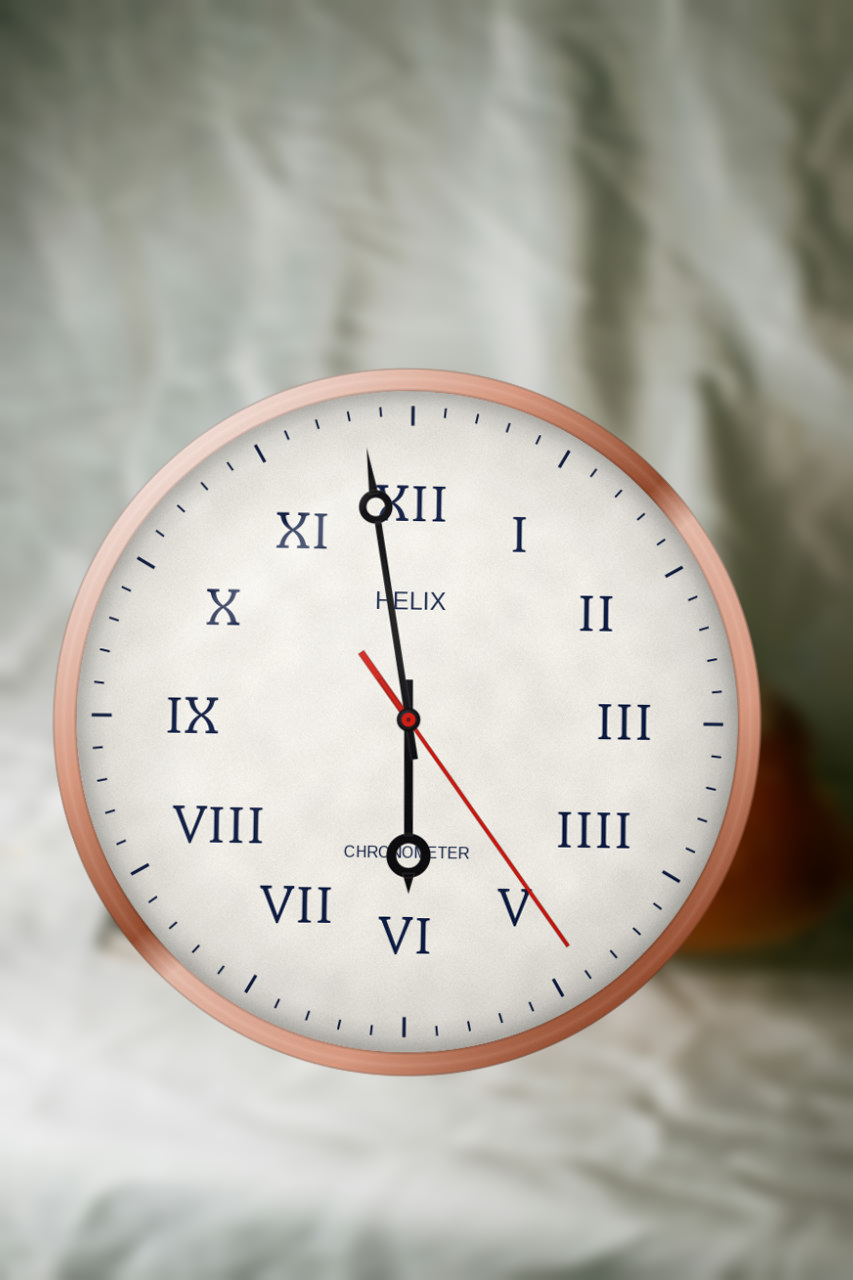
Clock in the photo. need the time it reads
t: 5:58:24
